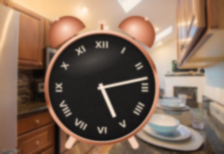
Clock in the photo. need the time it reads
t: 5:13
